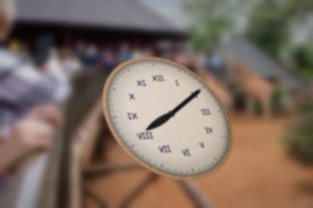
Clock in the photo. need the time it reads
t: 8:10
